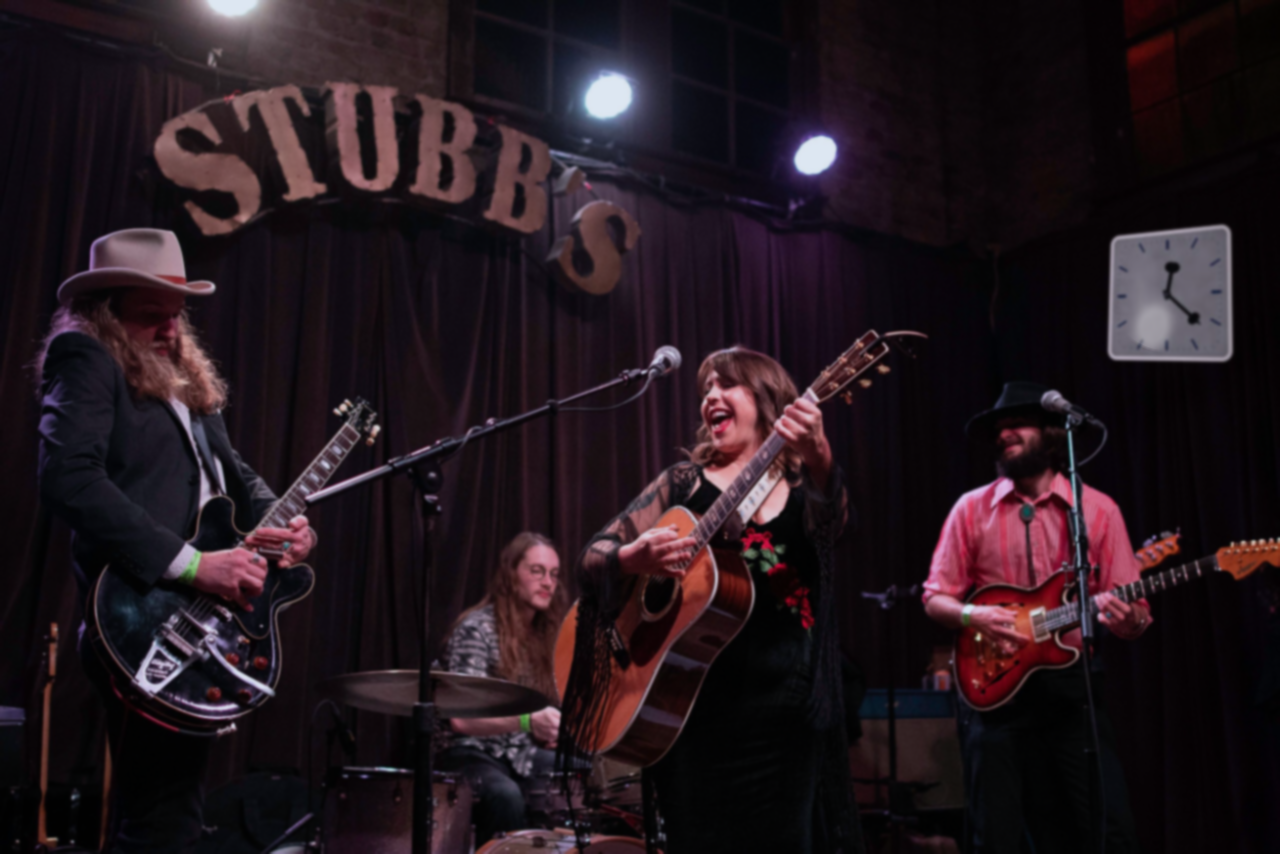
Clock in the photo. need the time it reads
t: 12:22
